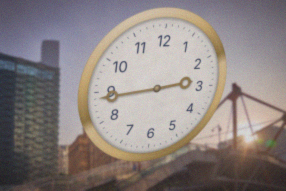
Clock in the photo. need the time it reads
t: 2:44
